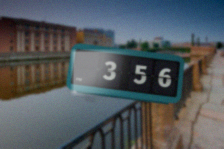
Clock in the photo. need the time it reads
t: 3:56
